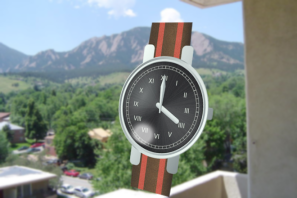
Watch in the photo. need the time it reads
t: 4:00
